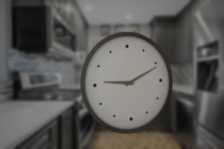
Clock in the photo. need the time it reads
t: 9:11
